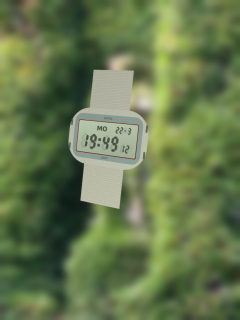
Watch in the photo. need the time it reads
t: 19:49:12
